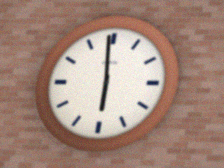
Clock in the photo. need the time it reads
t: 5:59
